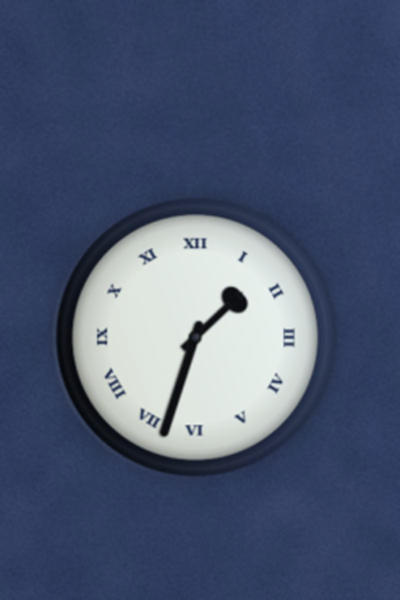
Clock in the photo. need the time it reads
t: 1:33
